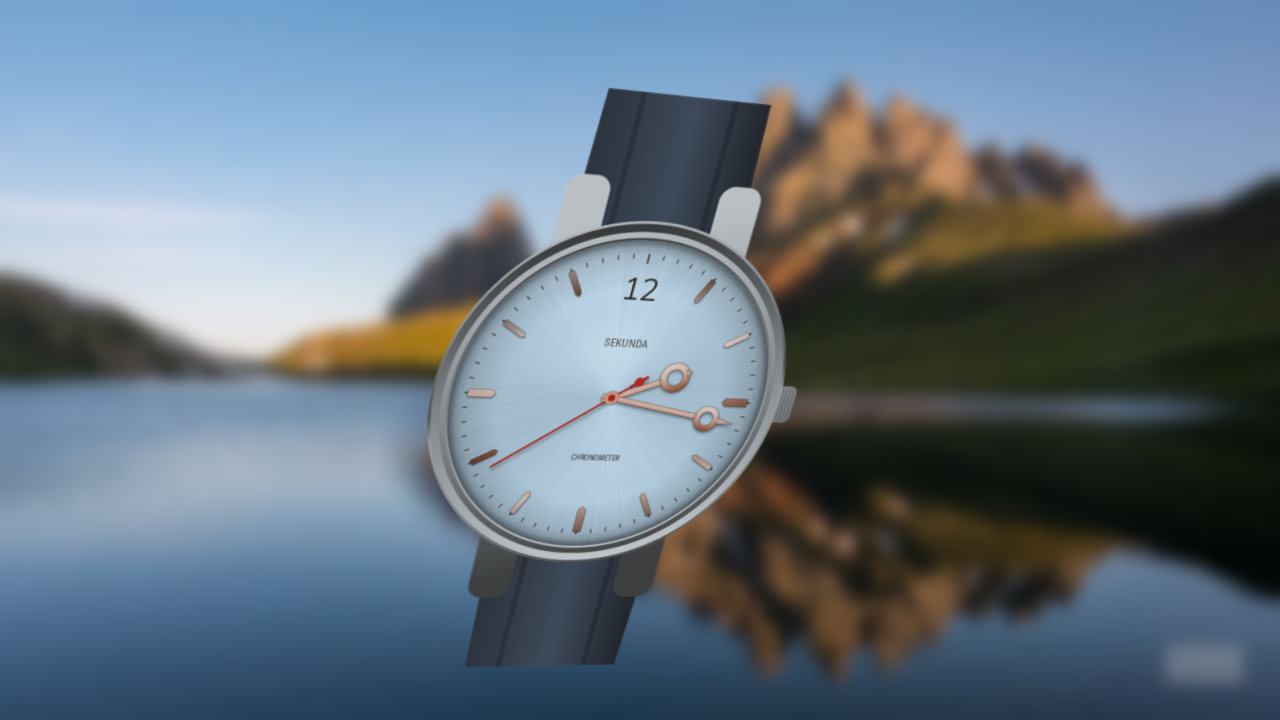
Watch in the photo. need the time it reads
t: 2:16:39
